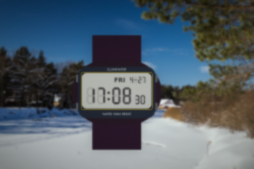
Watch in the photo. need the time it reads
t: 17:08
